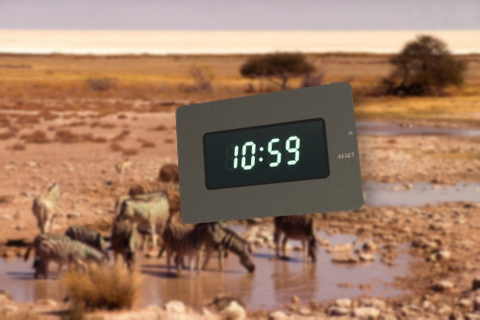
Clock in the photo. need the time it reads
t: 10:59
